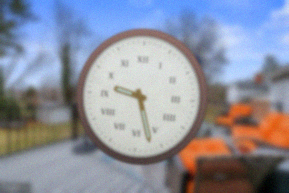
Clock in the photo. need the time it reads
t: 9:27
